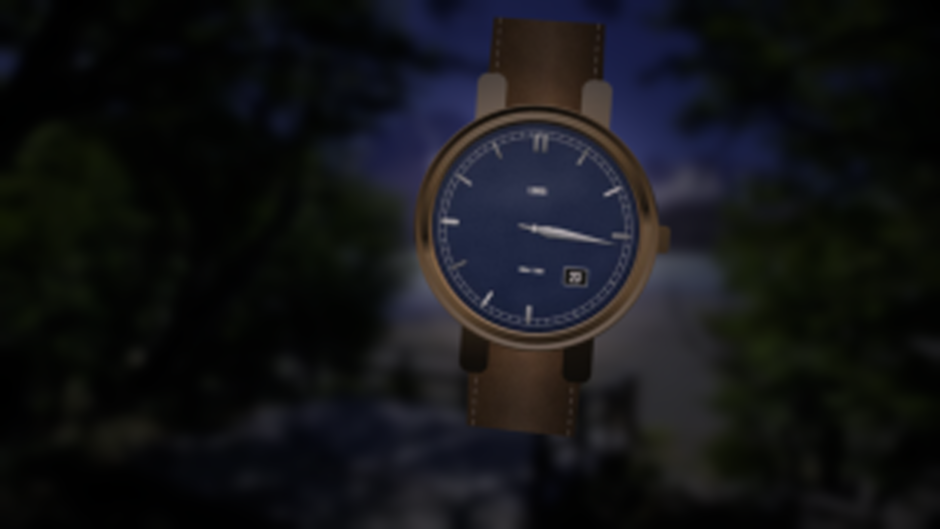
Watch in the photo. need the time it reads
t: 3:16
